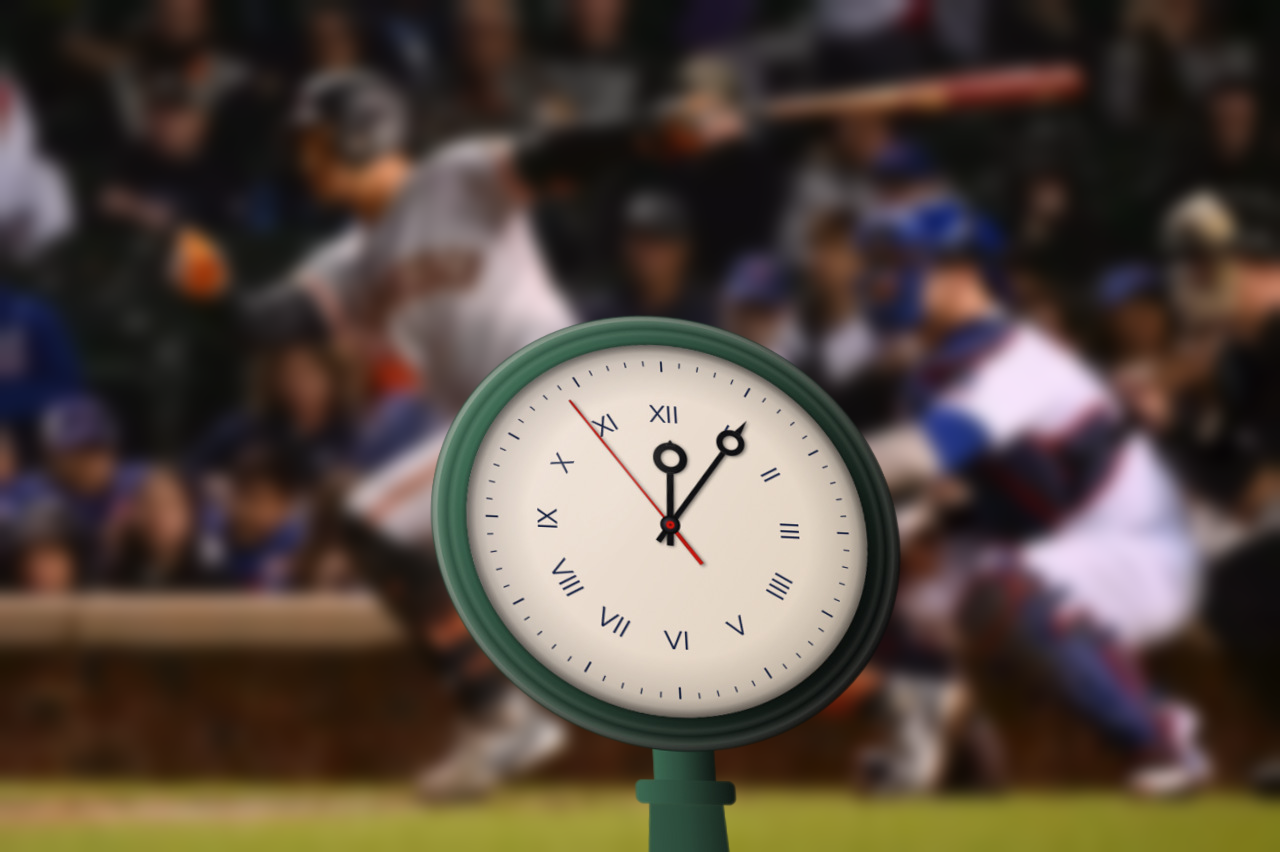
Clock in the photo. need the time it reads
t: 12:05:54
